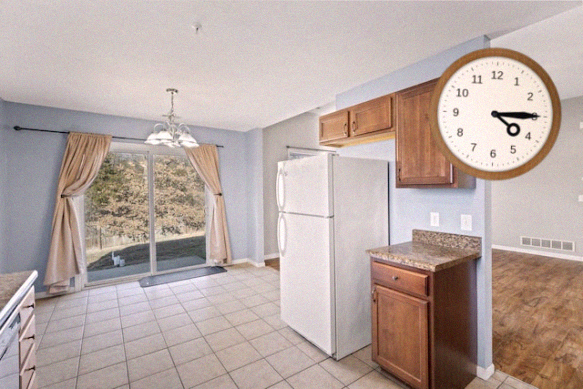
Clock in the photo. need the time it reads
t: 4:15
